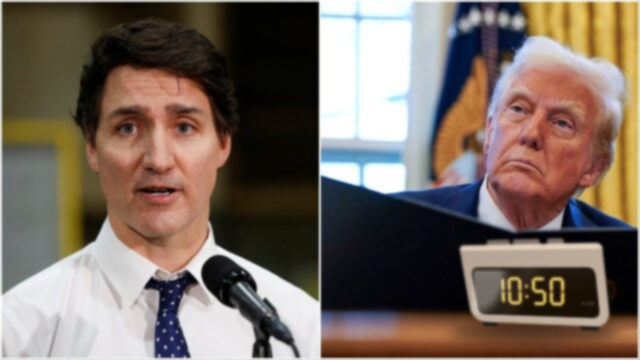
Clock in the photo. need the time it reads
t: 10:50
